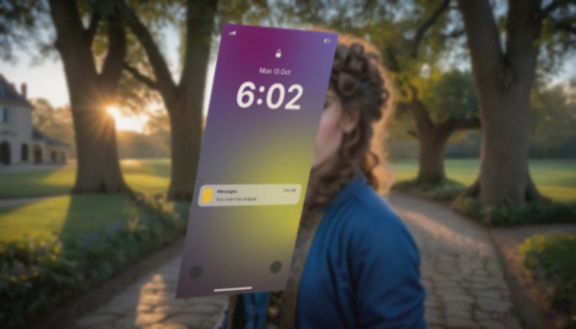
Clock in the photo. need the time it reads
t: 6:02
